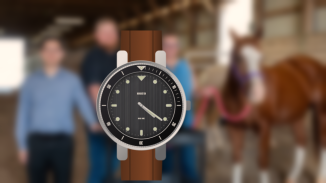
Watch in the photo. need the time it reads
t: 4:21
